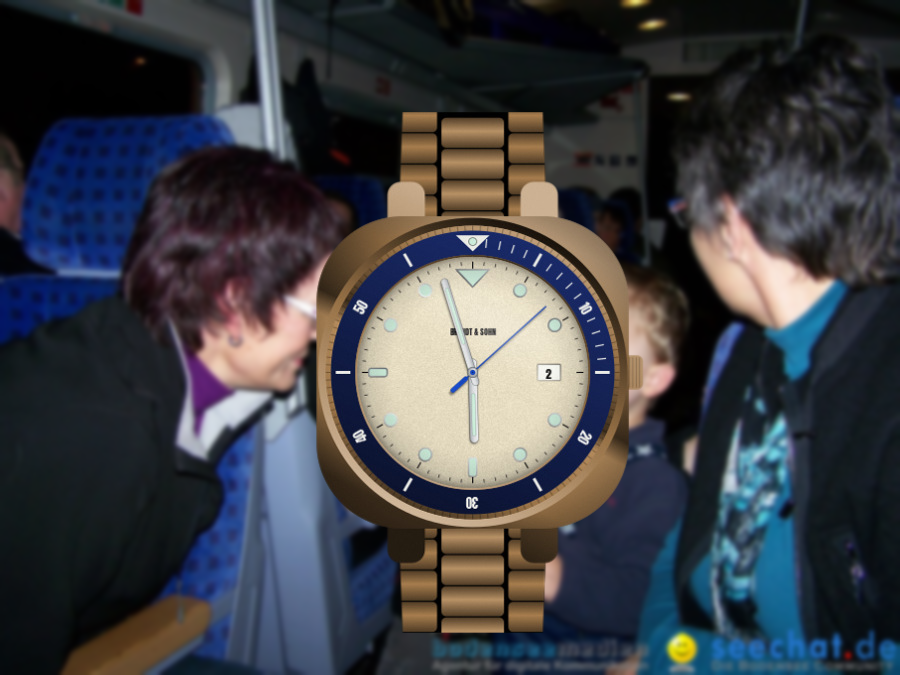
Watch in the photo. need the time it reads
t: 5:57:08
